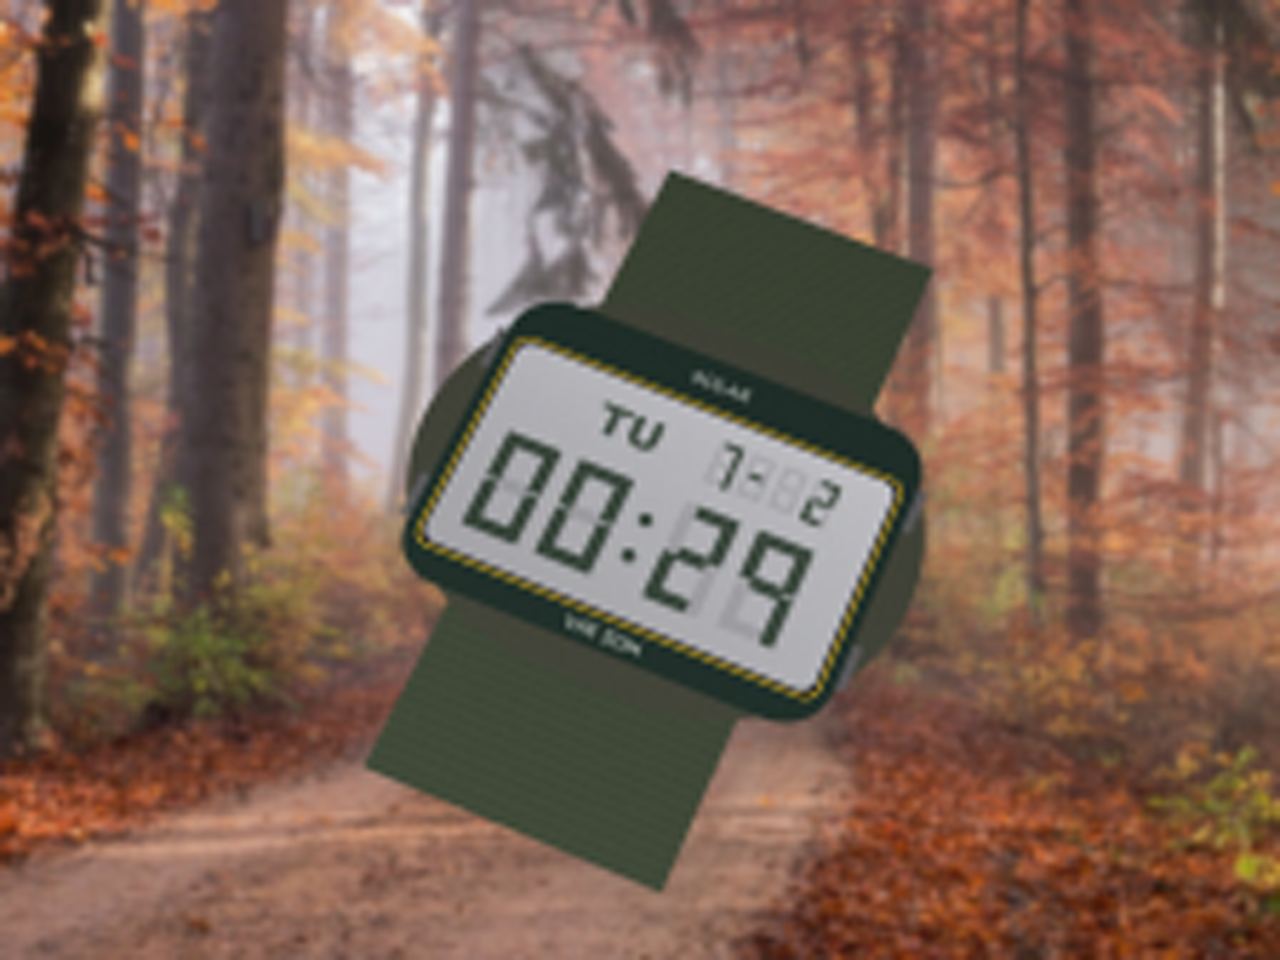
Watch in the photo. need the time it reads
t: 0:29
